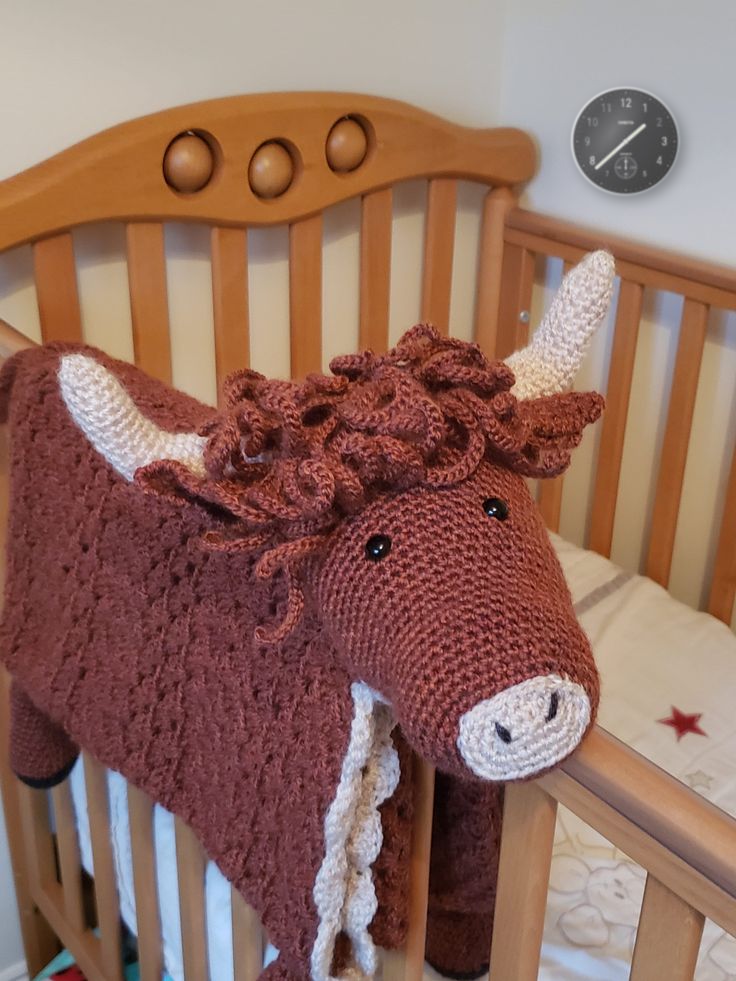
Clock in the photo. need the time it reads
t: 1:38
